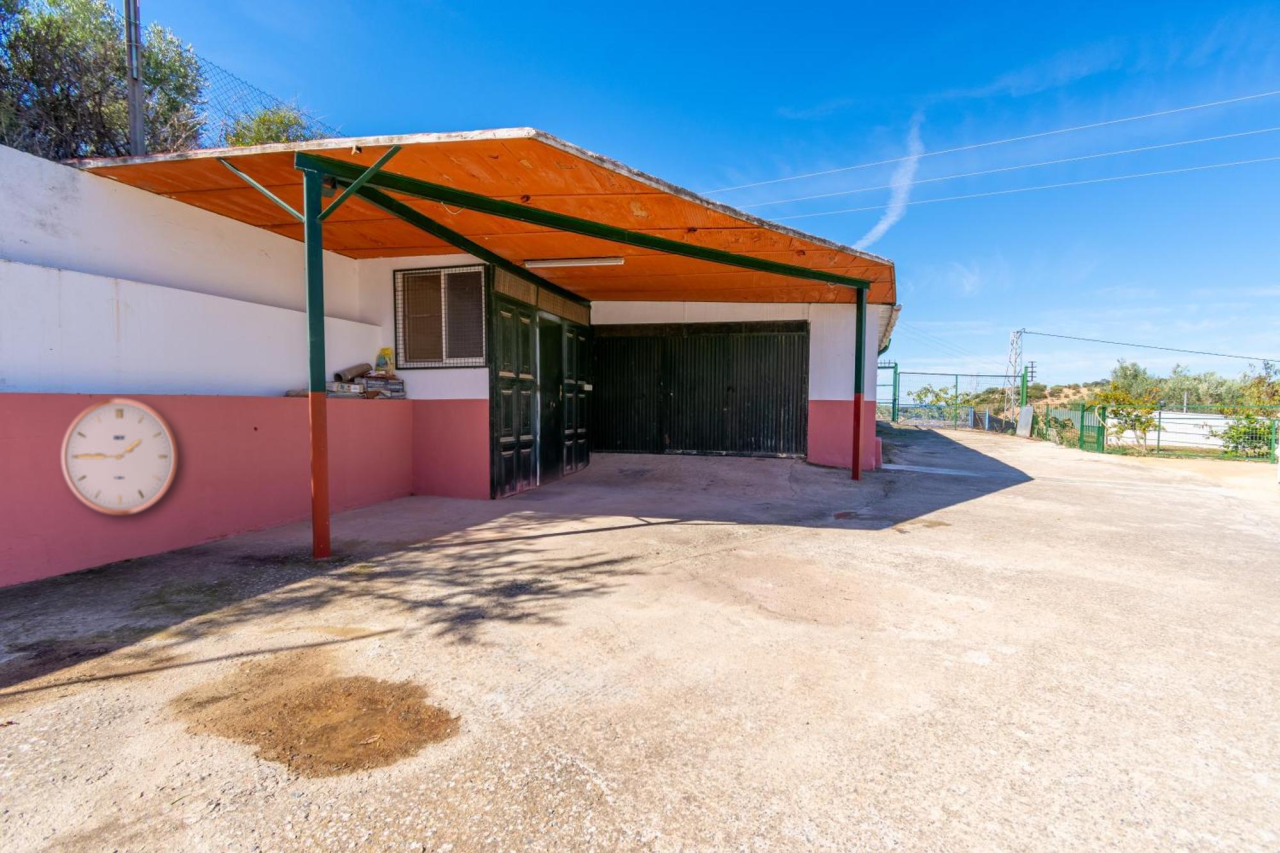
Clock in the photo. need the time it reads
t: 1:45
